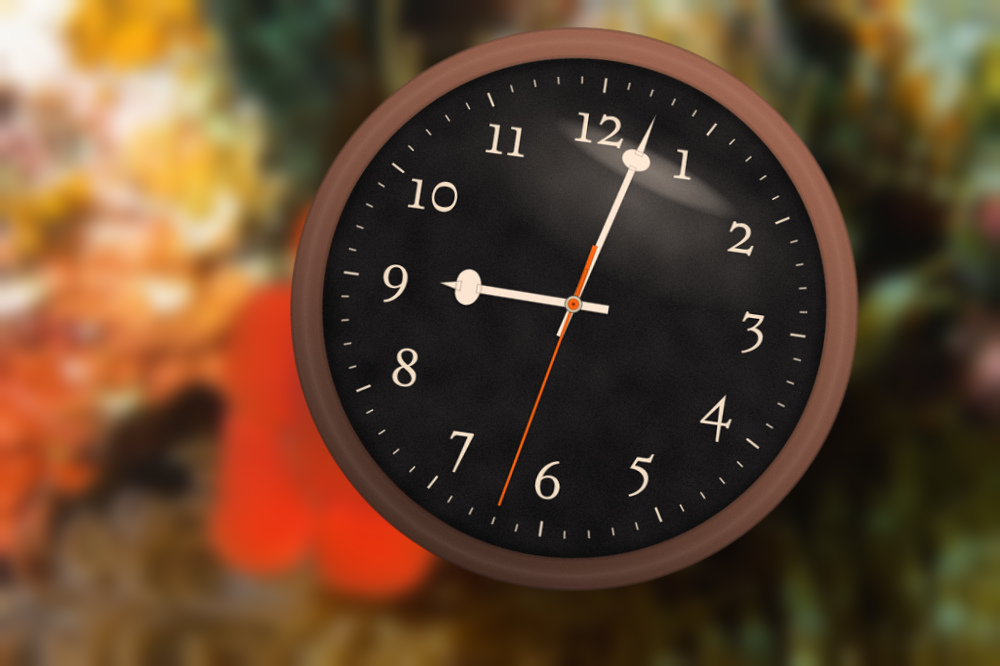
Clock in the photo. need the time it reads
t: 9:02:32
